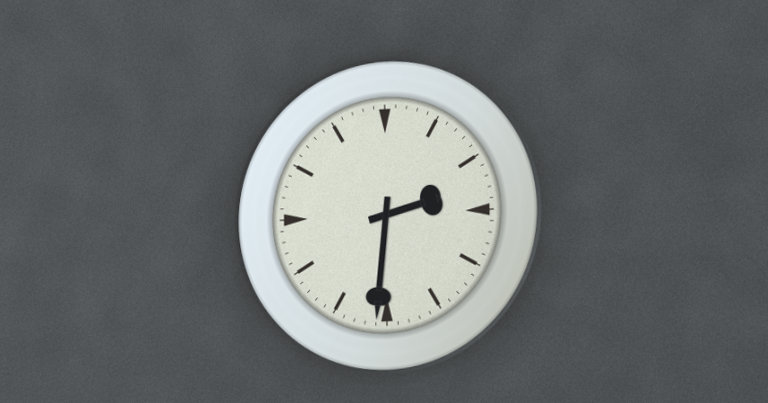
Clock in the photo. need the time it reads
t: 2:31
